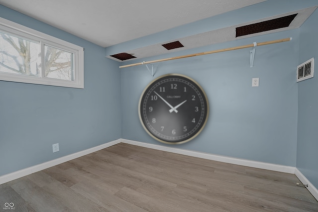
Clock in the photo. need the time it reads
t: 1:52
